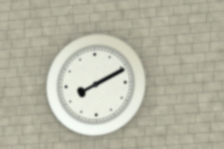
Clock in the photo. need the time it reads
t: 8:11
